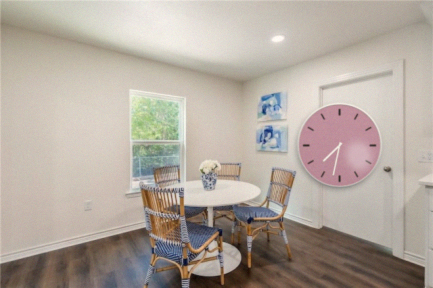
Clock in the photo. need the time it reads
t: 7:32
